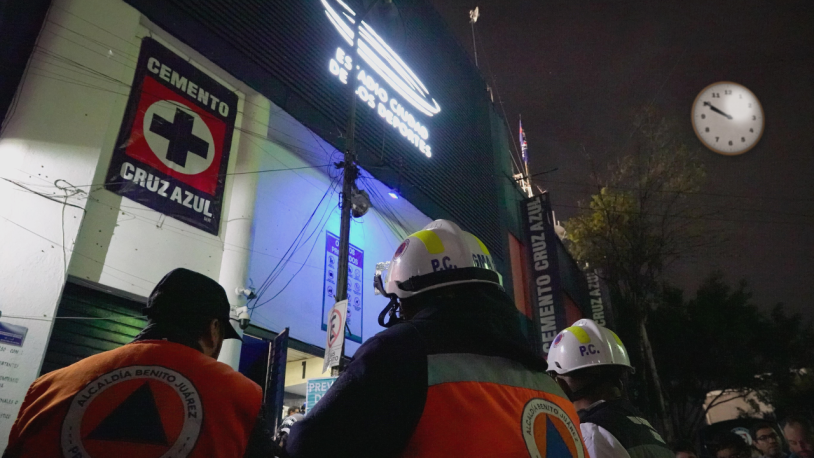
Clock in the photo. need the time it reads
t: 9:50
